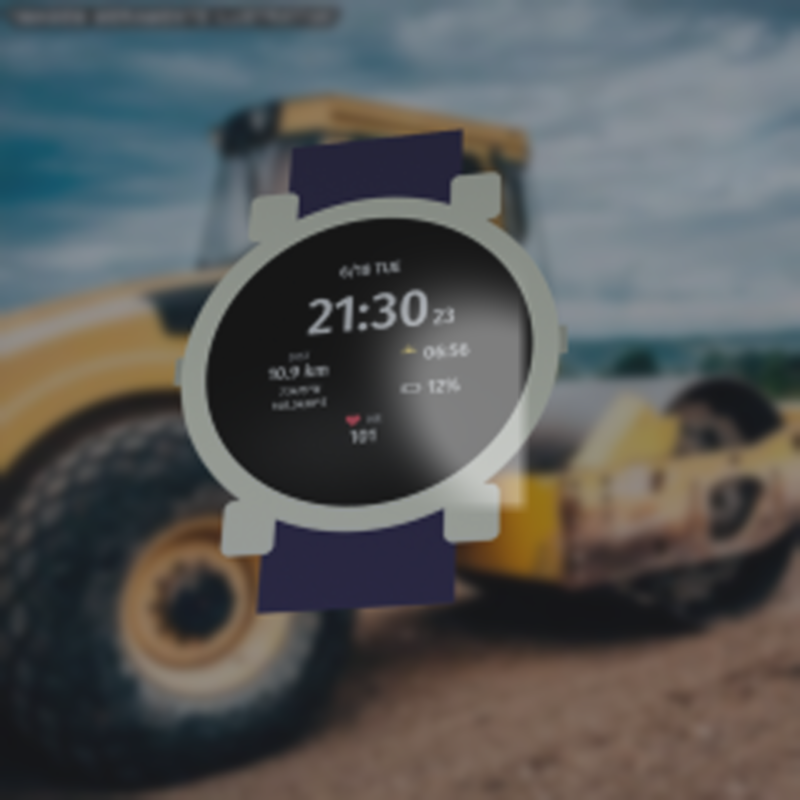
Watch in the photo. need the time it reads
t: 21:30
